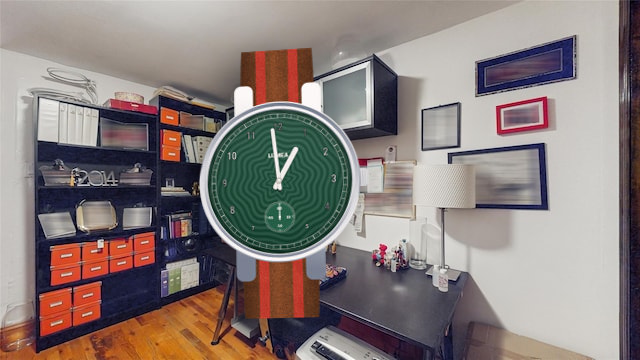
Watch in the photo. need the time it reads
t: 12:59
